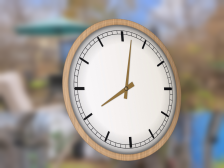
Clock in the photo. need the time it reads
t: 8:02
